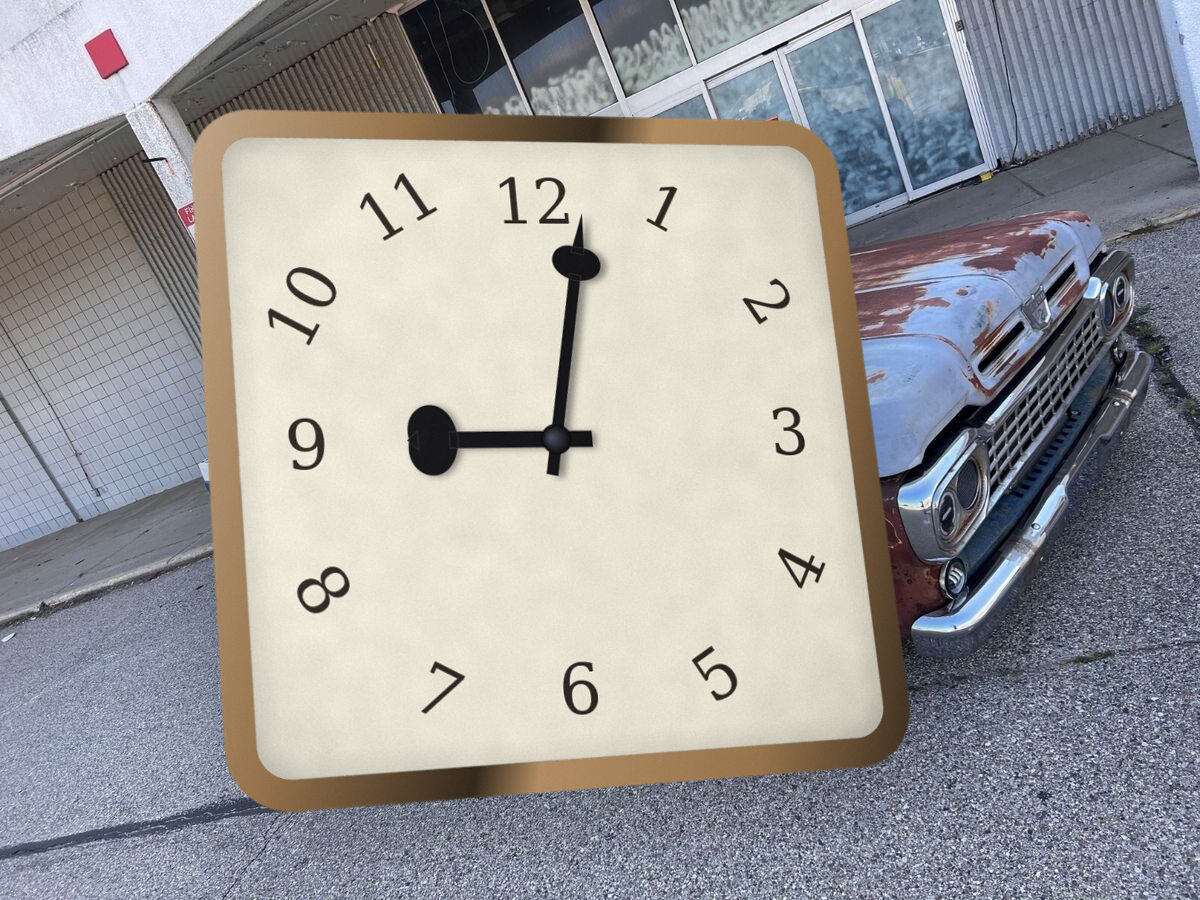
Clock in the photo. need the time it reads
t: 9:02
